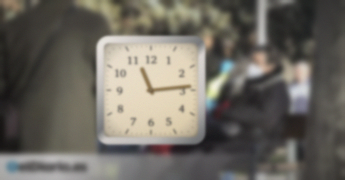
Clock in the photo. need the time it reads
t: 11:14
